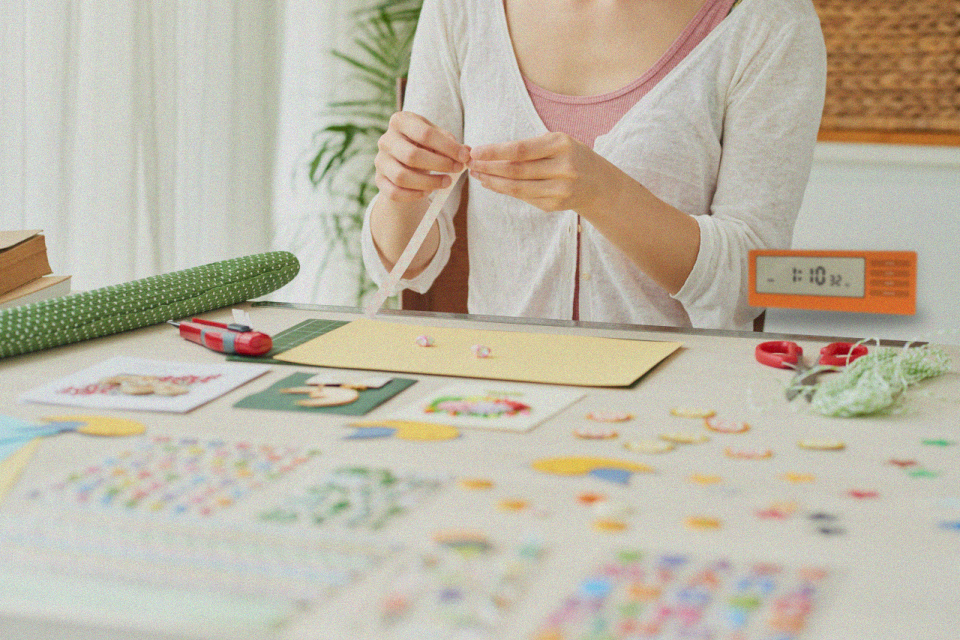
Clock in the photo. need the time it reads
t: 1:10
